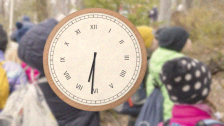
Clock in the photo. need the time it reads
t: 6:31
